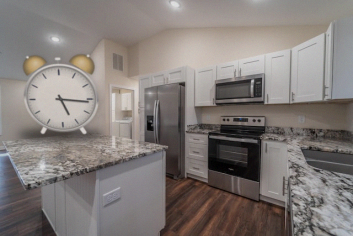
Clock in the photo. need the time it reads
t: 5:16
